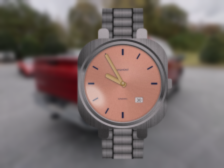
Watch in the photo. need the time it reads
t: 9:55
